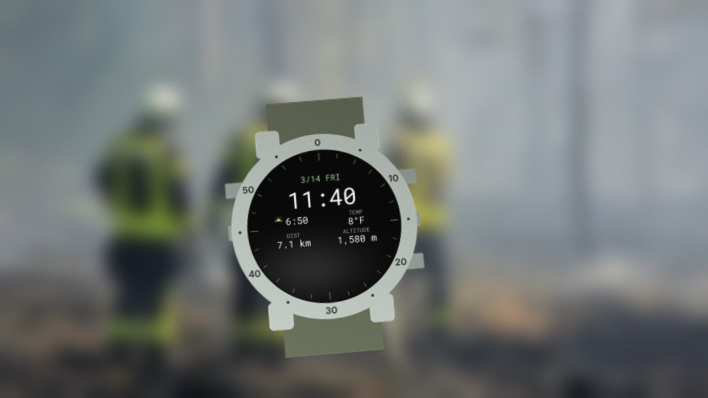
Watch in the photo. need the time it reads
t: 11:40
